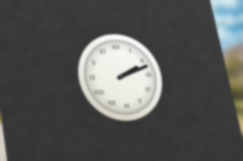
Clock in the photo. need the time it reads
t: 2:12
